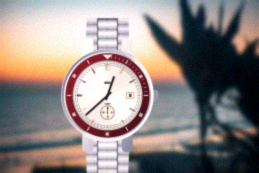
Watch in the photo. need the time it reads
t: 12:38
